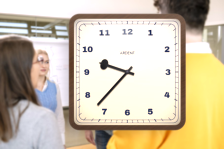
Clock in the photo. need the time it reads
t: 9:37
